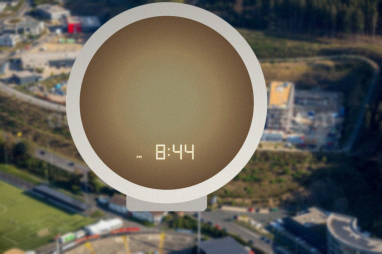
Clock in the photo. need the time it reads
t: 8:44
